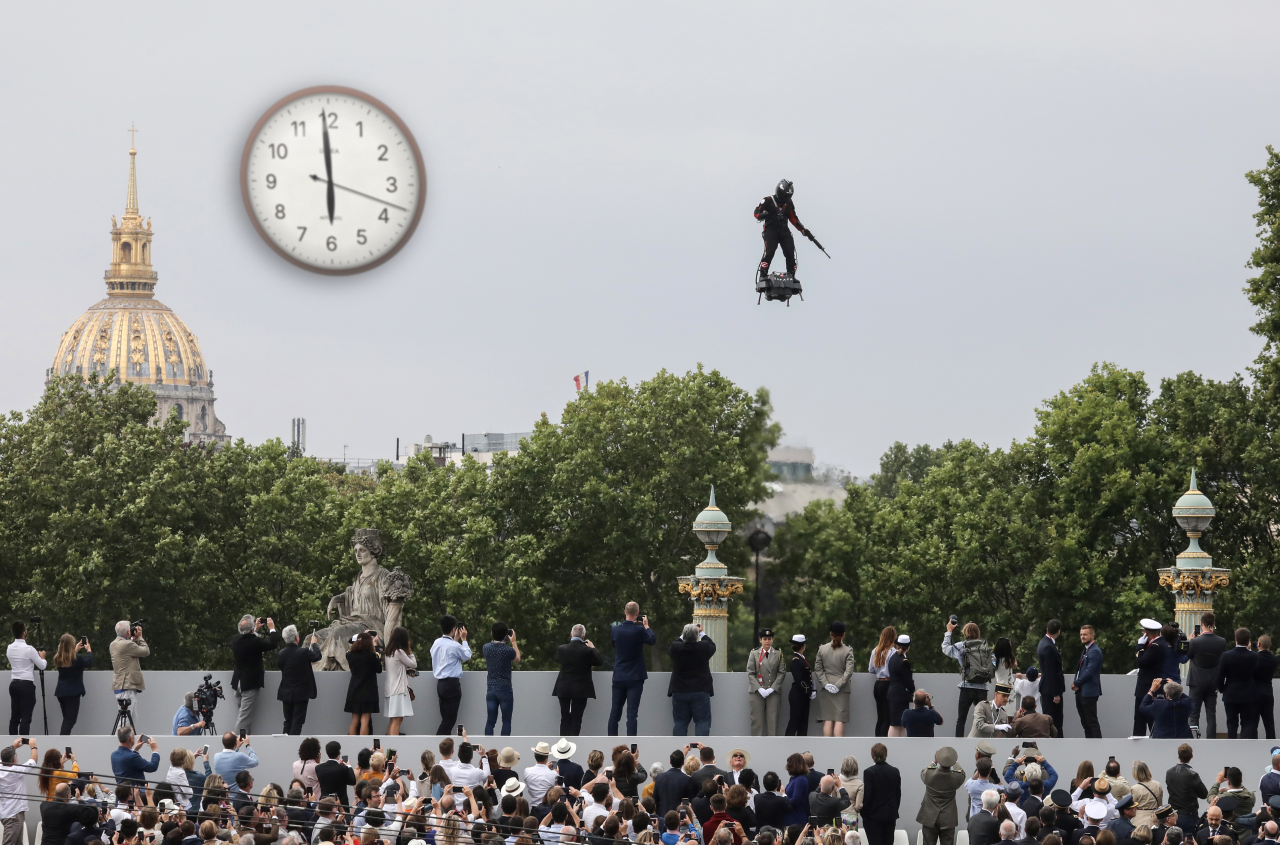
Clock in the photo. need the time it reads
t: 5:59:18
